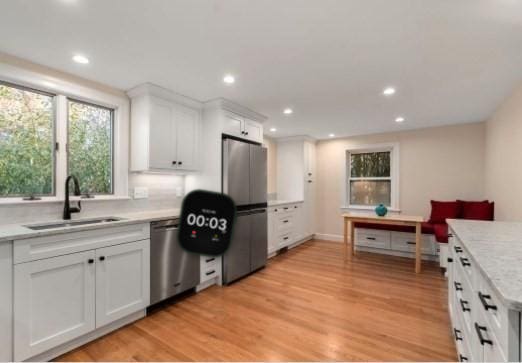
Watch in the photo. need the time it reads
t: 0:03
